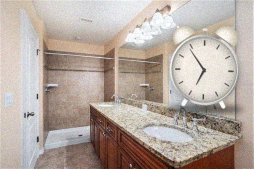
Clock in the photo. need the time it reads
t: 6:54
